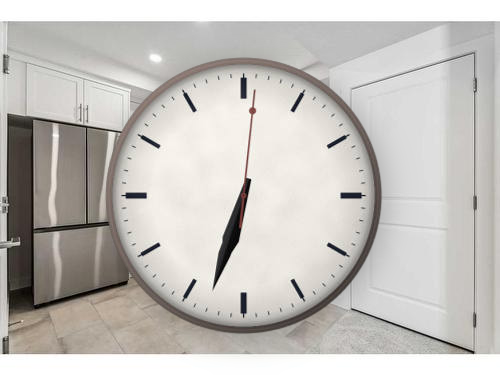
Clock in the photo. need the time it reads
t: 6:33:01
